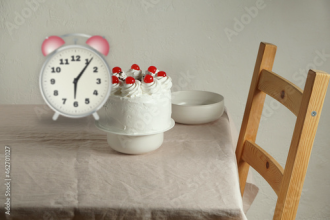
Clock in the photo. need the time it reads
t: 6:06
